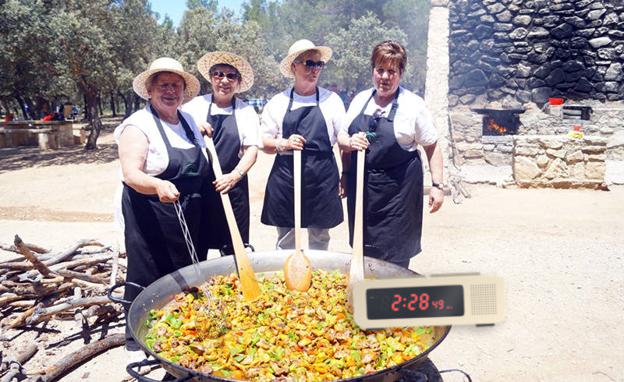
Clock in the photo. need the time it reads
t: 2:28
